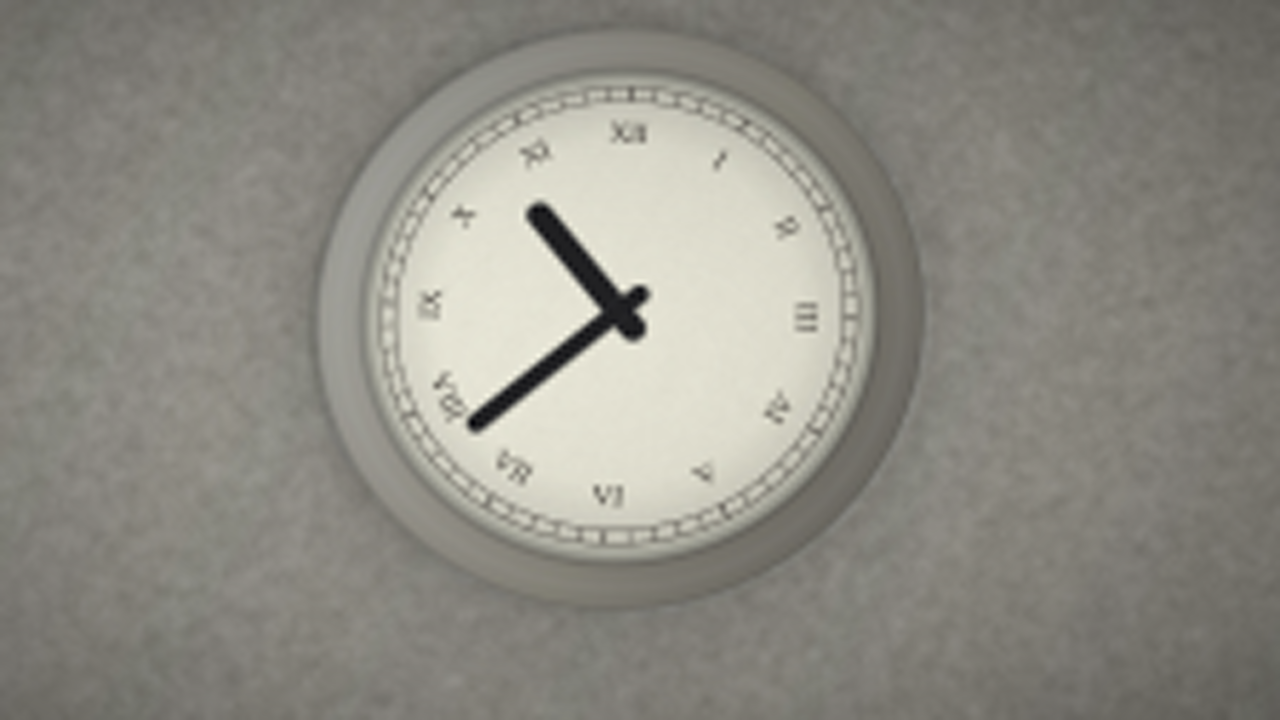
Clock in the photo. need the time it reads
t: 10:38
